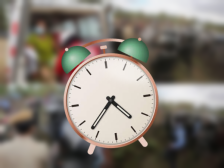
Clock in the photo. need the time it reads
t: 4:37
